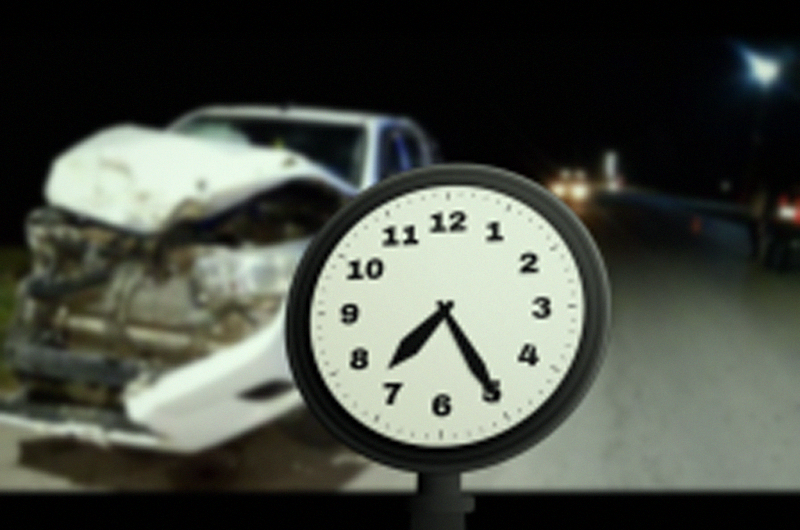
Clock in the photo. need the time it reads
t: 7:25
